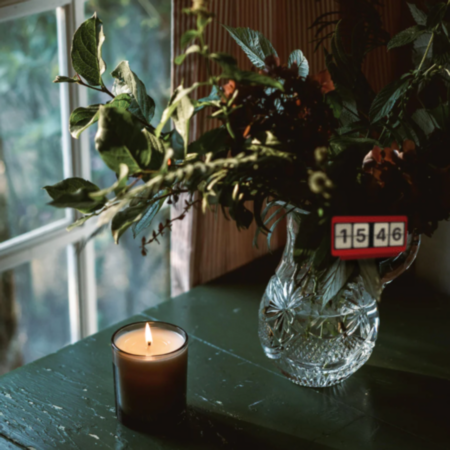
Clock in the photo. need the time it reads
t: 15:46
